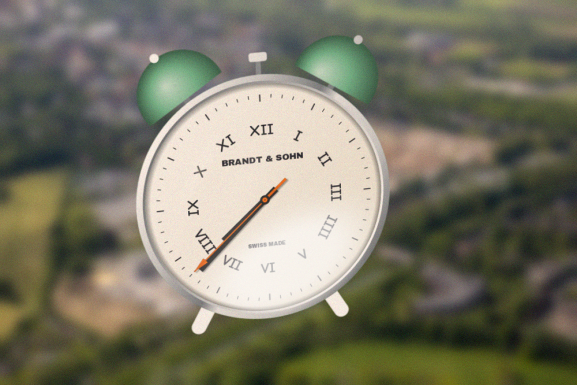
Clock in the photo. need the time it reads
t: 7:37:38
